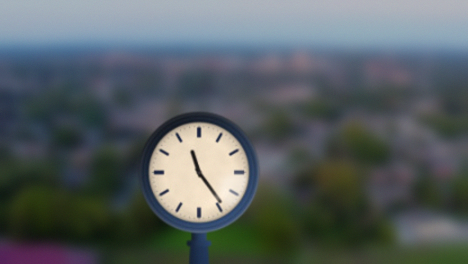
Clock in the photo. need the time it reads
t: 11:24
